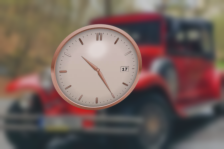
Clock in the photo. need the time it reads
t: 10:25
